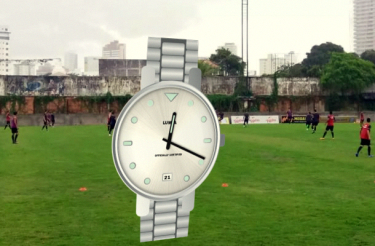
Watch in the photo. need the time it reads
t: 12:19
